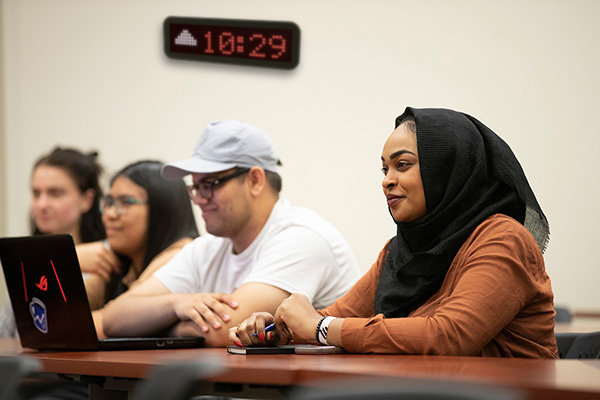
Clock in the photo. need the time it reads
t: 10:29
